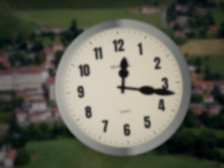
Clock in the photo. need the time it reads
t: 12:17
